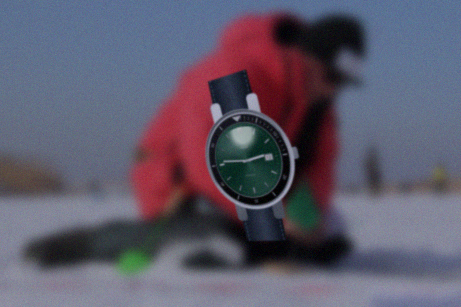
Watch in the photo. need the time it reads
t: 2:46
